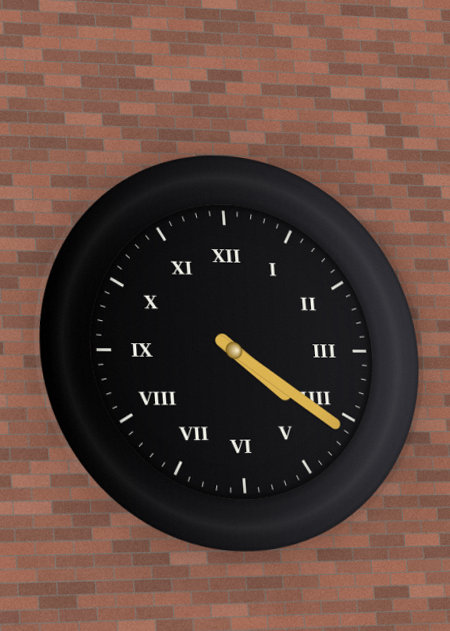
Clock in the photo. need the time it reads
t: 4:21
